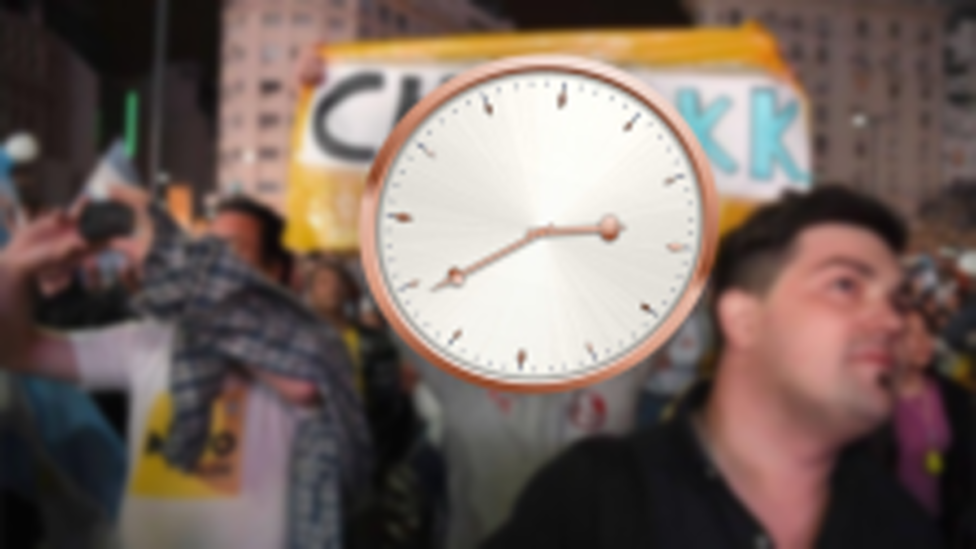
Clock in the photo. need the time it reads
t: 2:39
